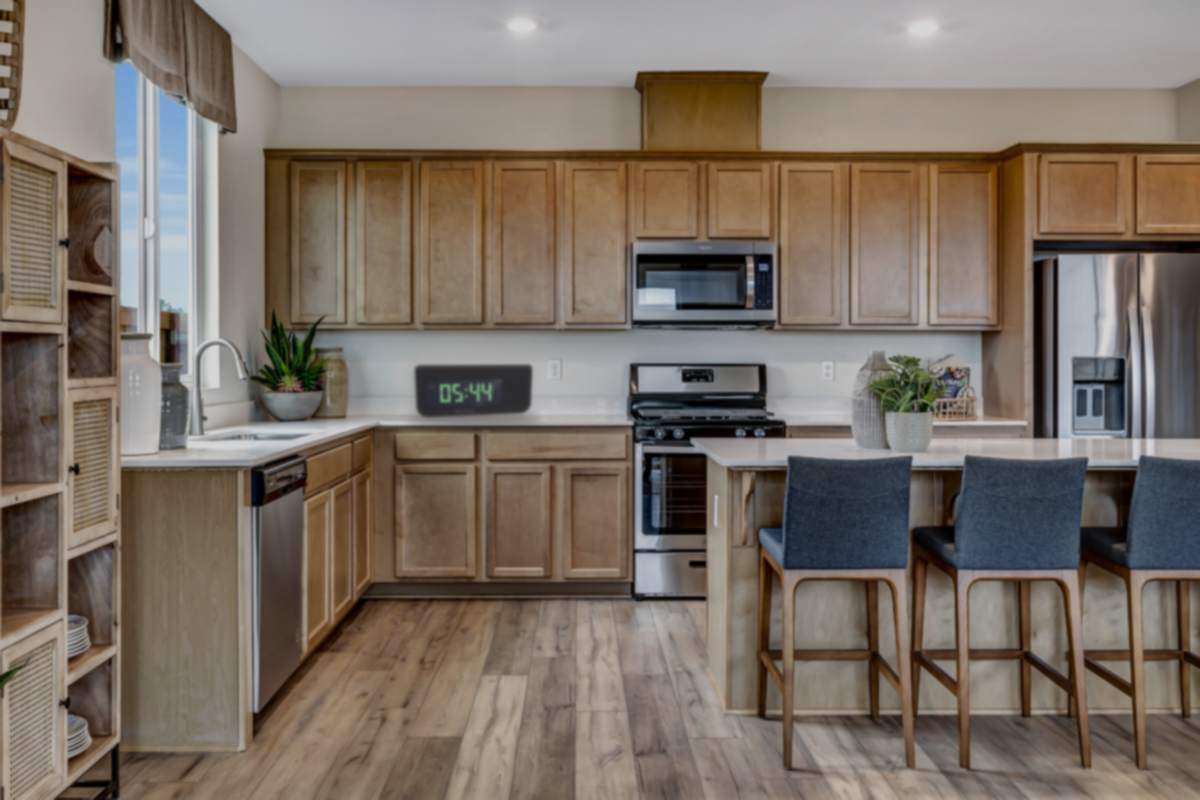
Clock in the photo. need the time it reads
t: 5:44
